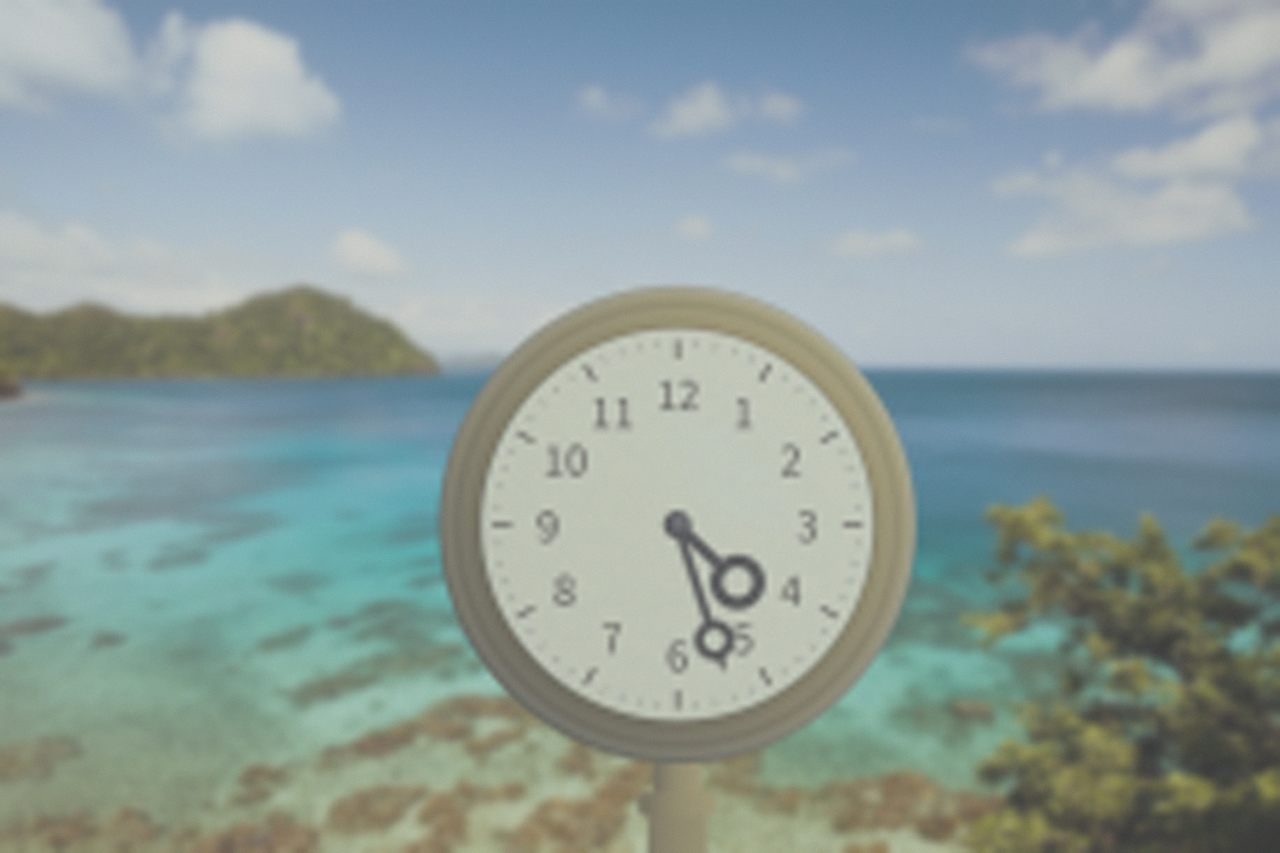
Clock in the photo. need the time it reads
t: 4:27
